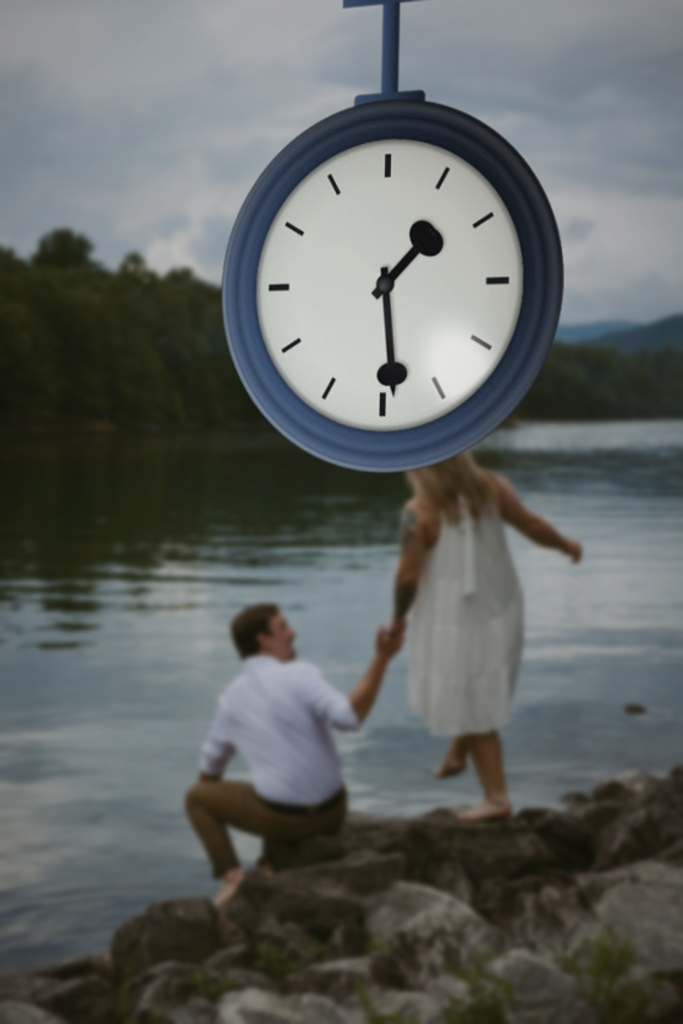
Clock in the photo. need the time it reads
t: 1:29
